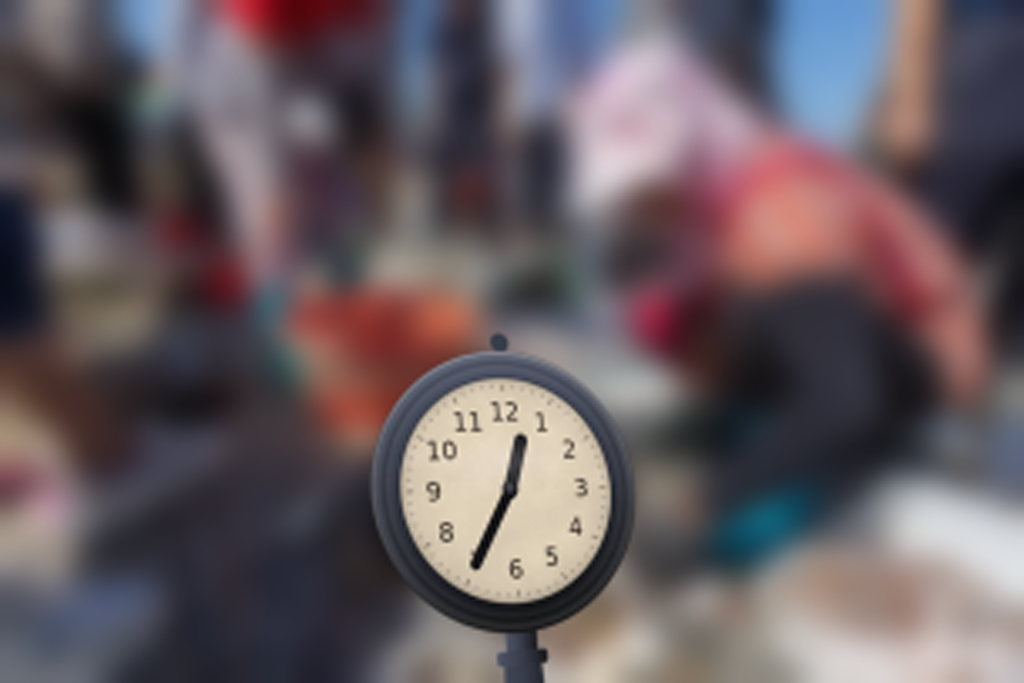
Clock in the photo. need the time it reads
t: 12:35
